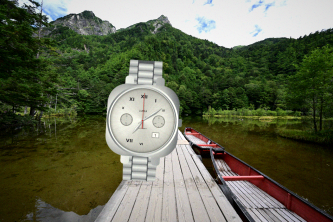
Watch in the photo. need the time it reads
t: 7:09
